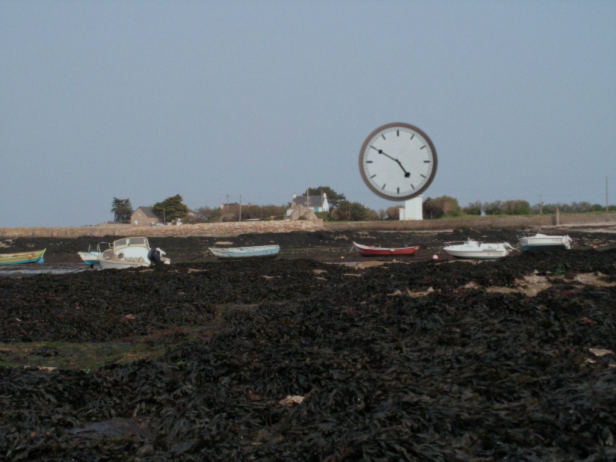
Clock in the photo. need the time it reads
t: 4:50
